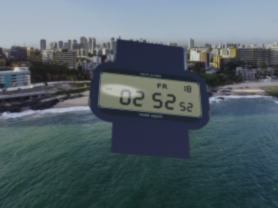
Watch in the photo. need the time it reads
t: 2:52:52
